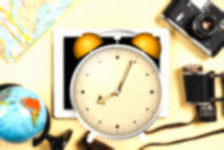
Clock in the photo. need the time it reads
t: 8:04
